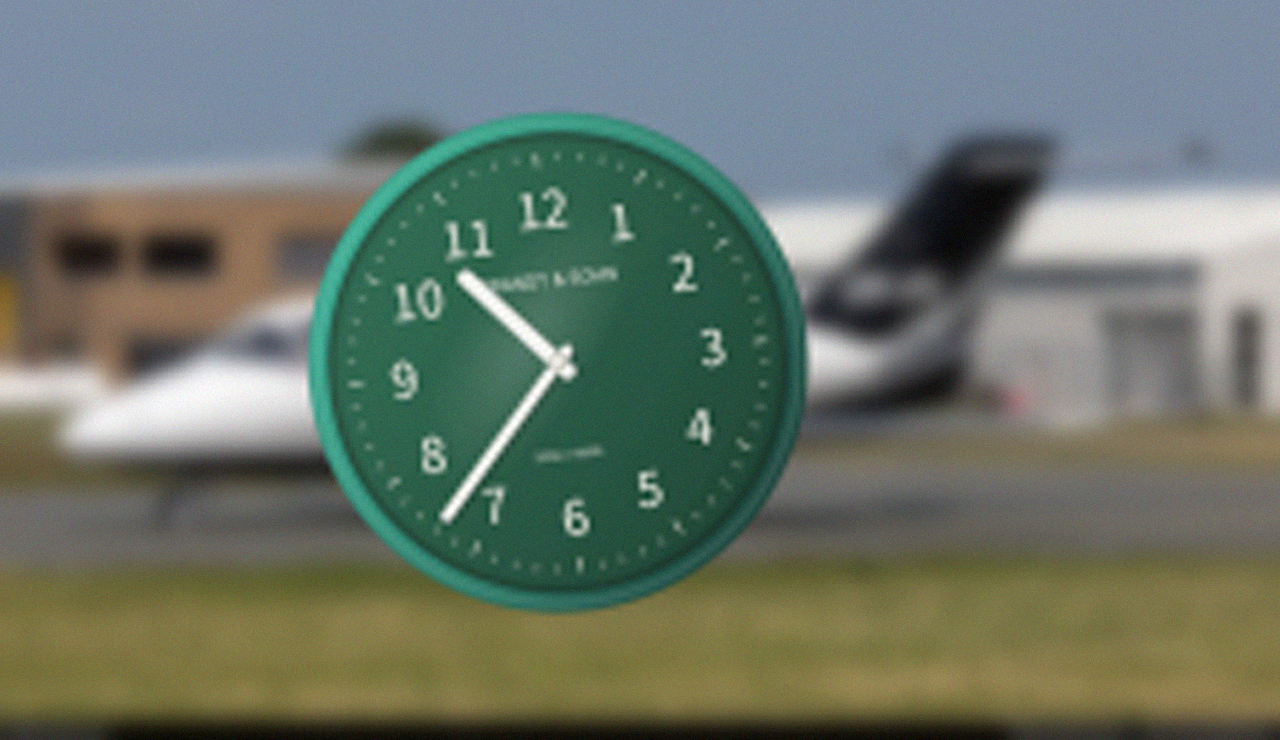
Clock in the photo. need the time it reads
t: 10:37
